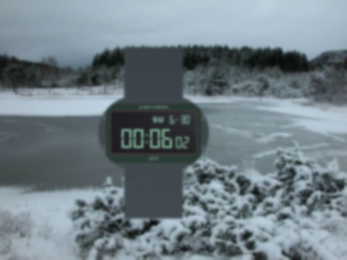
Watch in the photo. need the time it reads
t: 0:06
